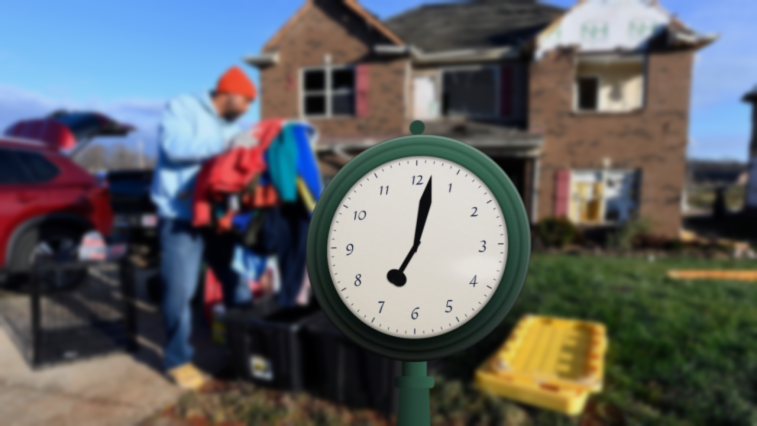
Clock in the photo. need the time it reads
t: 7:02
